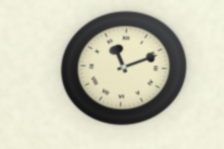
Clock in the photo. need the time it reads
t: 11:11
